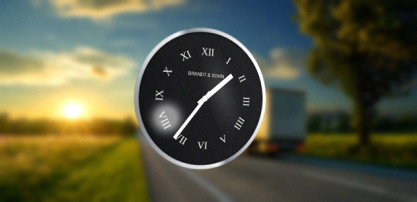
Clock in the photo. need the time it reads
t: 1:36
